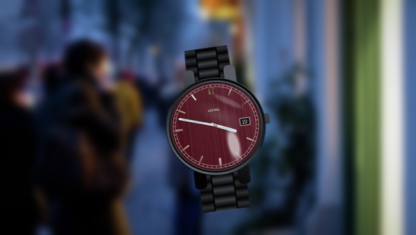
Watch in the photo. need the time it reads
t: 3:48
